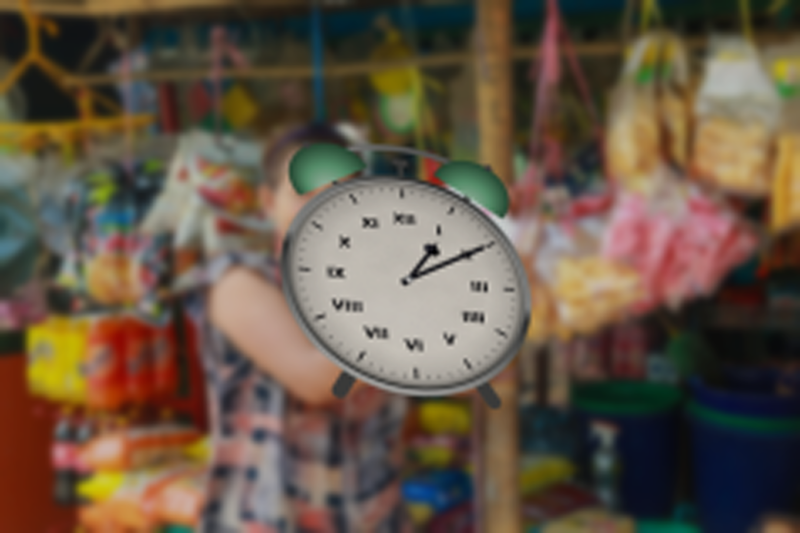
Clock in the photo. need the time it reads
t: 1:10
